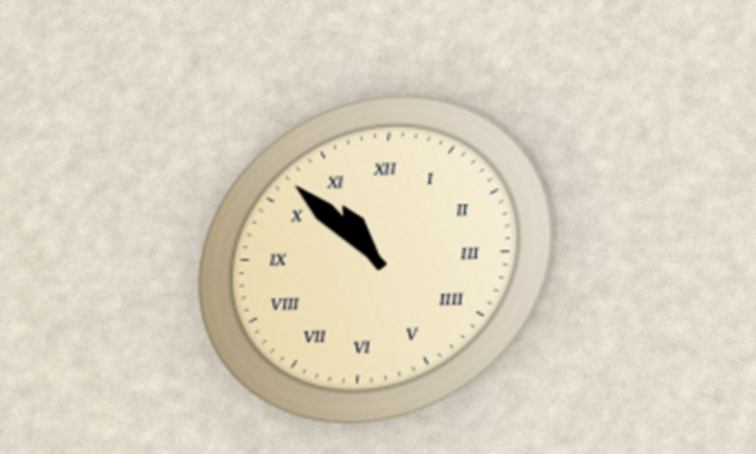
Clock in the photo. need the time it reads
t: 10:52
